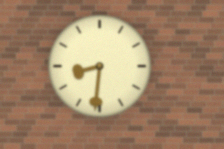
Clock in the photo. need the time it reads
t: 8:31
